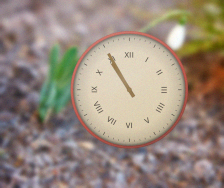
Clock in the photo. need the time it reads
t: 10:55
